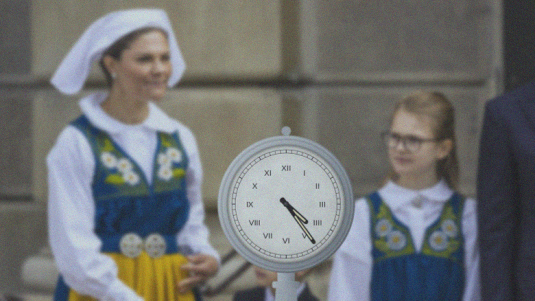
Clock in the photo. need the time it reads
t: 4:24
